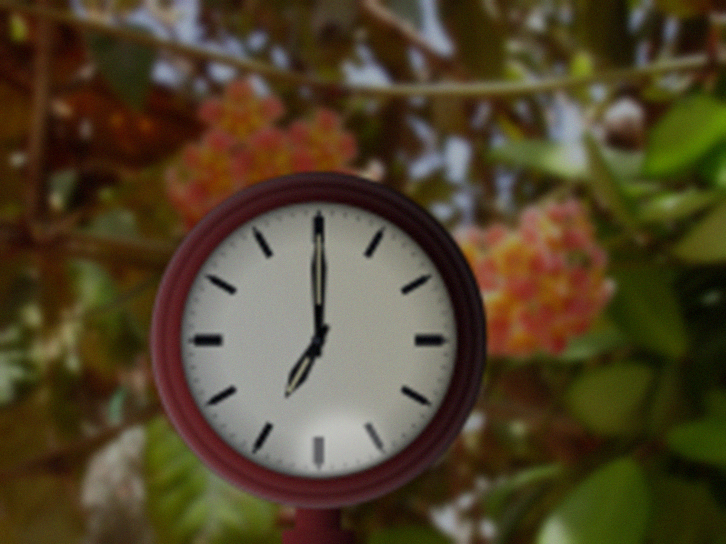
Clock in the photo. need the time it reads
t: 7:00
